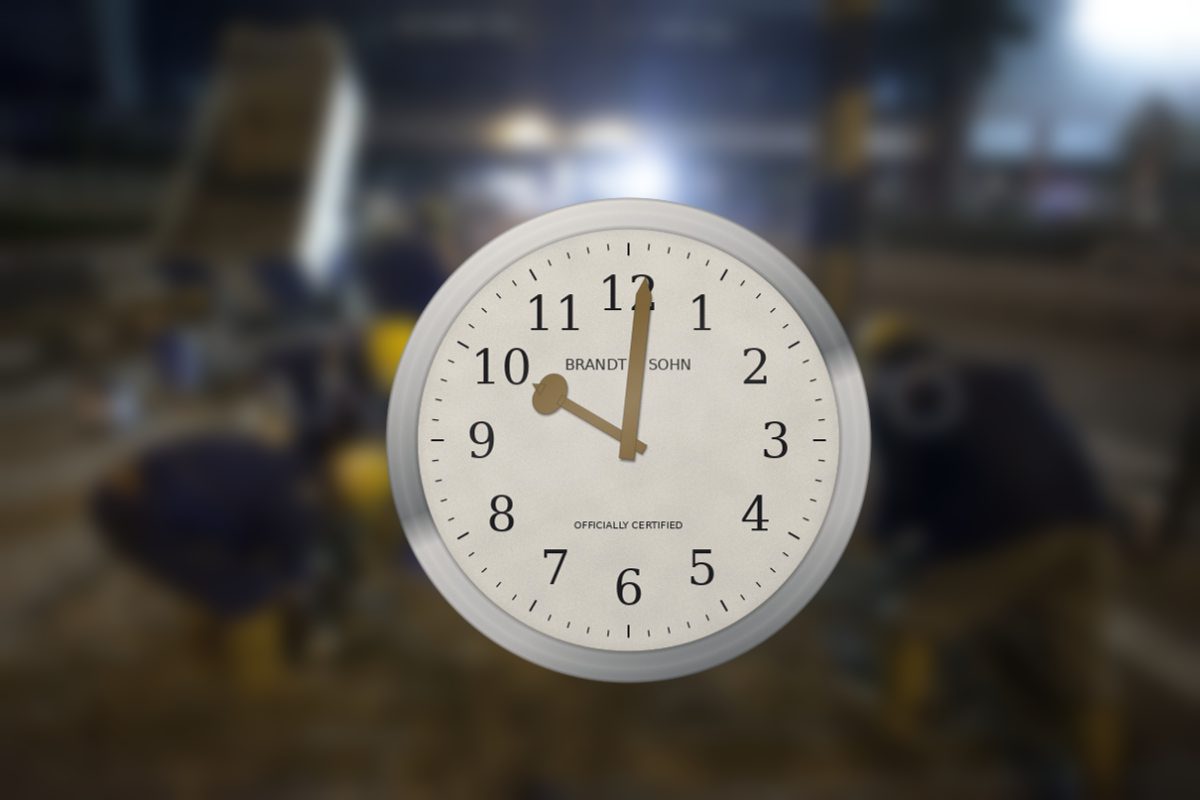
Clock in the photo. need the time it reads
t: 10:01
